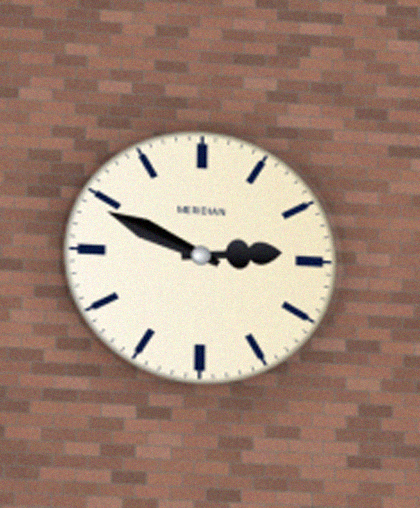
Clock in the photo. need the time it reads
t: 2:49
